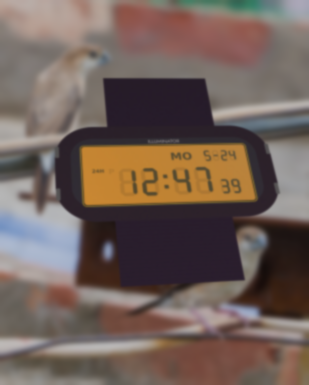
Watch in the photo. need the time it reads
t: 12:47:39
